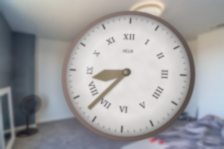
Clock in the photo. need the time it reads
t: 8:37
